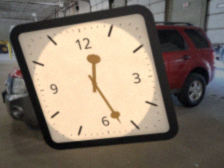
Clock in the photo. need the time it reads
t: 12:27
